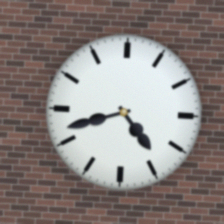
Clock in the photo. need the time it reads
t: 4:42
